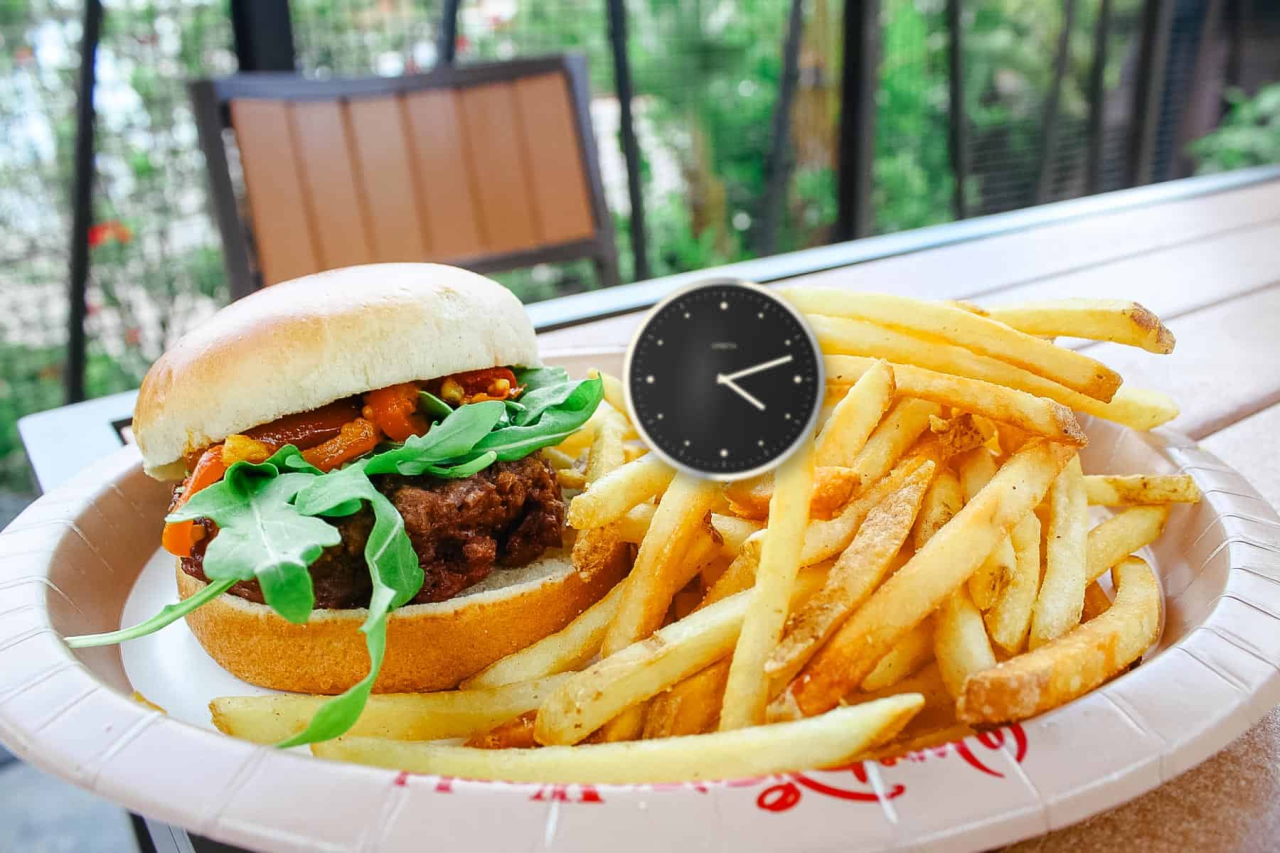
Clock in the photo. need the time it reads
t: 4:12
